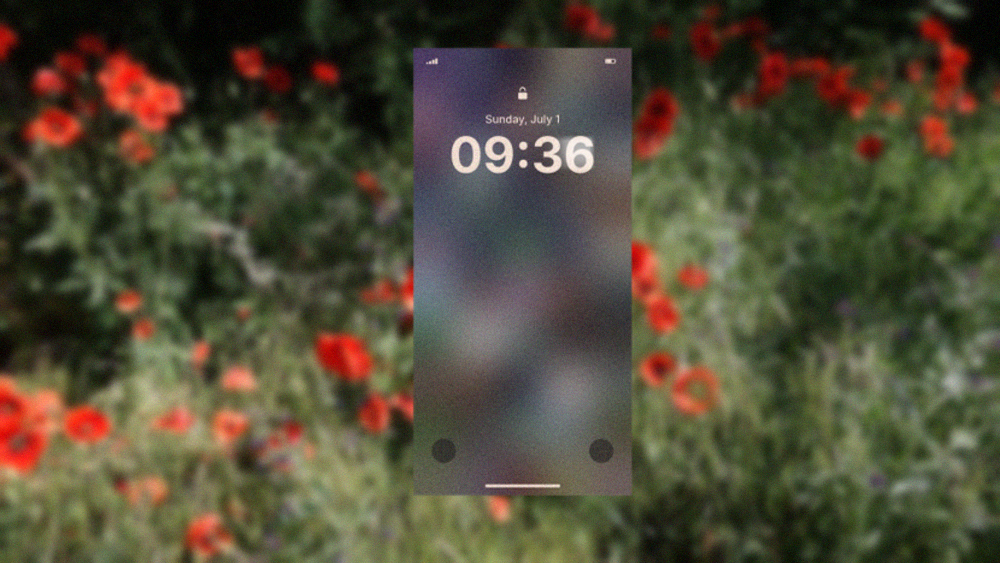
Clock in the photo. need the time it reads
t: 9:36
